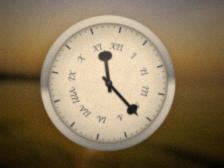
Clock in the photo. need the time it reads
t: 11:21
